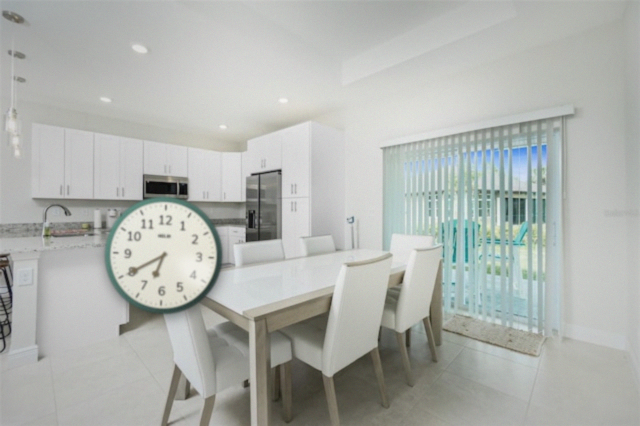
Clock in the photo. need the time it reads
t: 6:40
